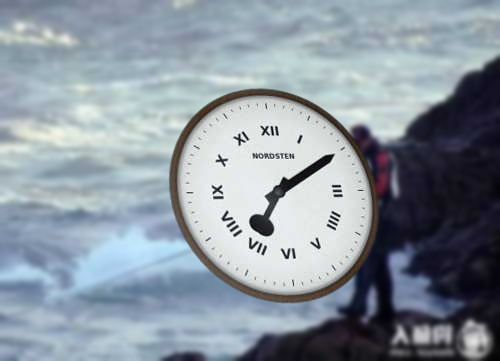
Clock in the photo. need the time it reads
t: 7:10
